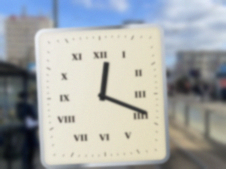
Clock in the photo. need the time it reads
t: 12:19
